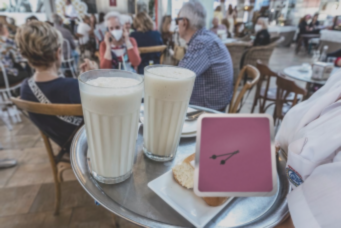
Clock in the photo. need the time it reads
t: 7:43
